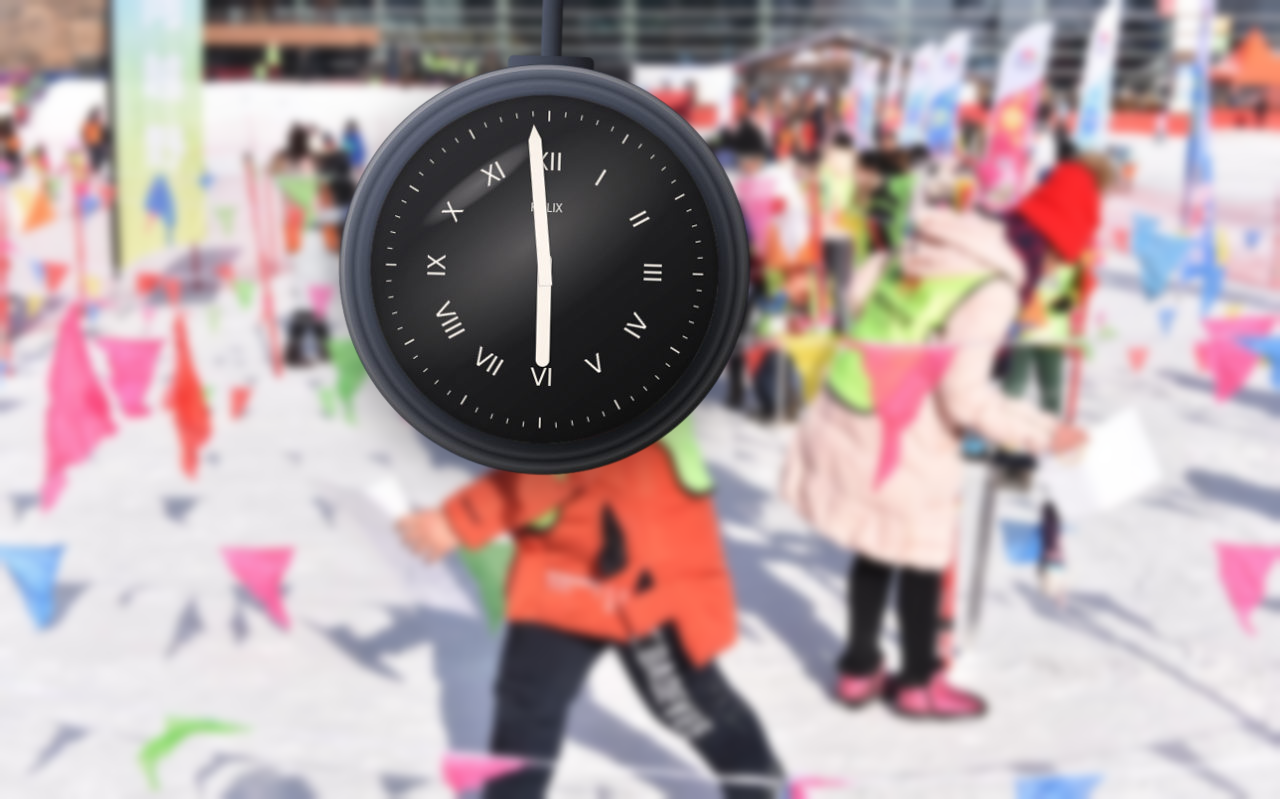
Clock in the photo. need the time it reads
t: 5:59
